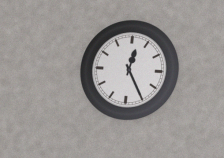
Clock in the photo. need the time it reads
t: 12:25
